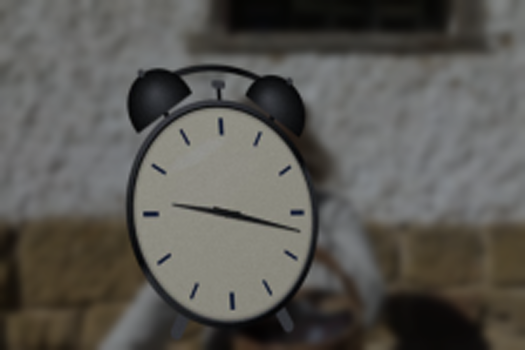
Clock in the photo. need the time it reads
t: 9:17
